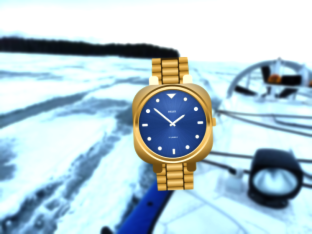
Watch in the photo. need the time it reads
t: 1:52
